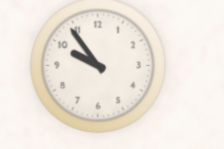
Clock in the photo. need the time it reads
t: 9:54
